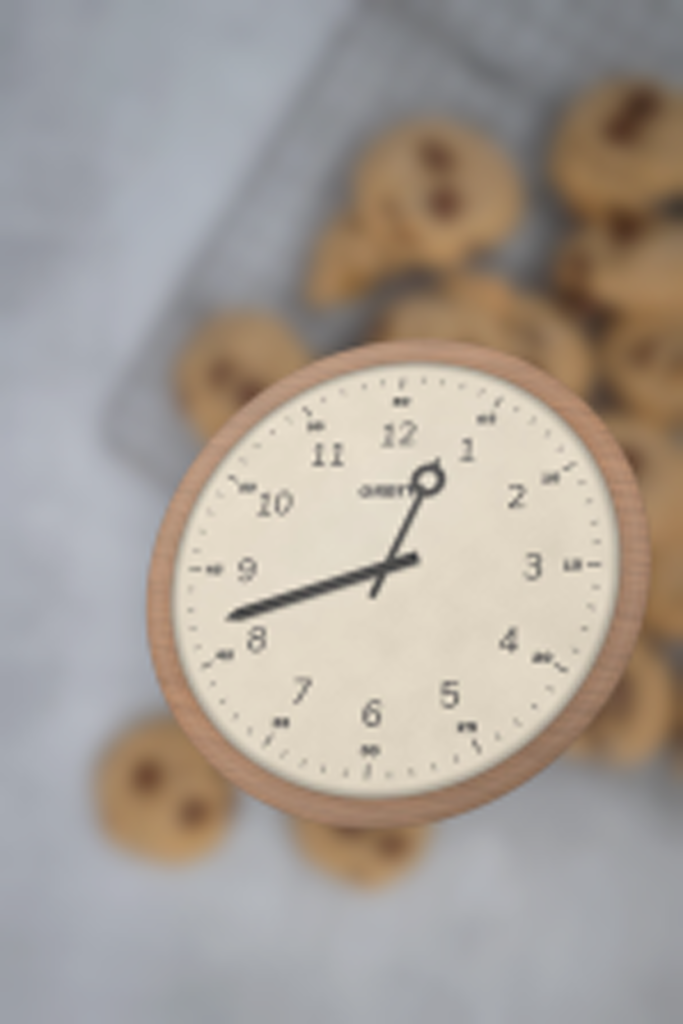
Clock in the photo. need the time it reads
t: 12:42
